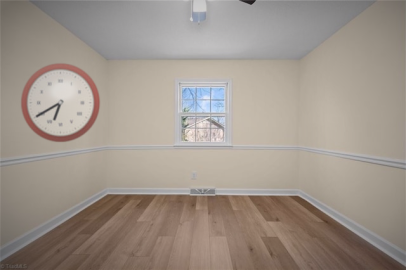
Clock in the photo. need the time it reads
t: 6:40
